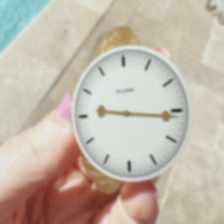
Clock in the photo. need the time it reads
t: 9:16
